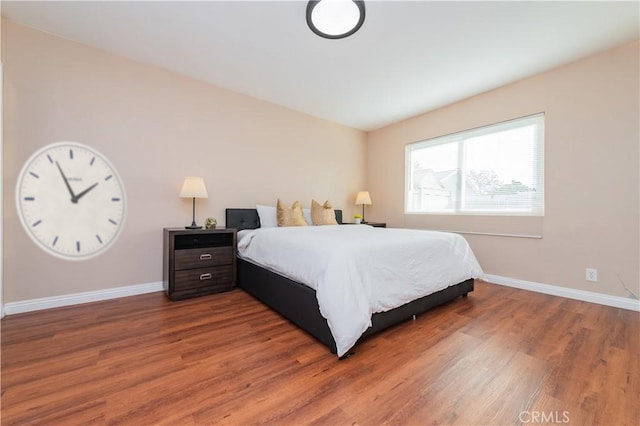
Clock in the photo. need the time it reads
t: 1:56
